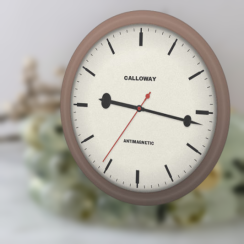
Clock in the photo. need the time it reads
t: 9:16:36
